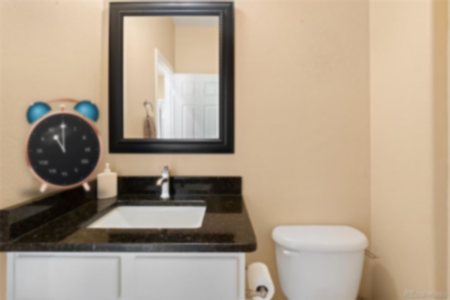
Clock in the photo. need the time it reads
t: 11:00
